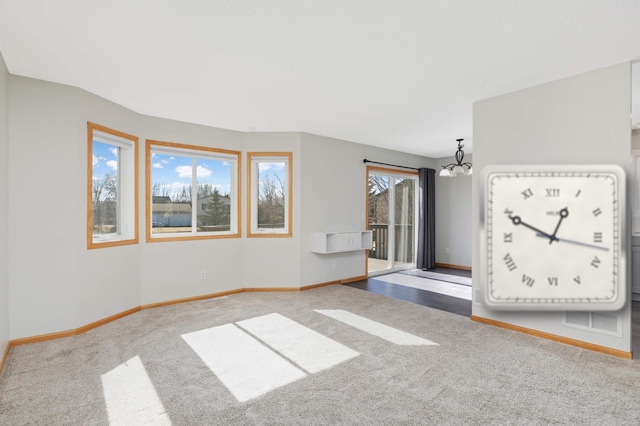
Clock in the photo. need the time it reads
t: 12:49:17
